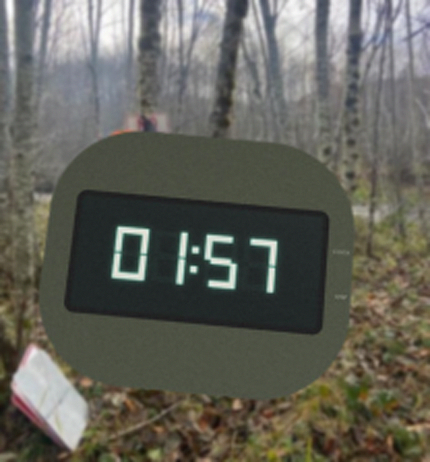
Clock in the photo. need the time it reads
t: 1:57
